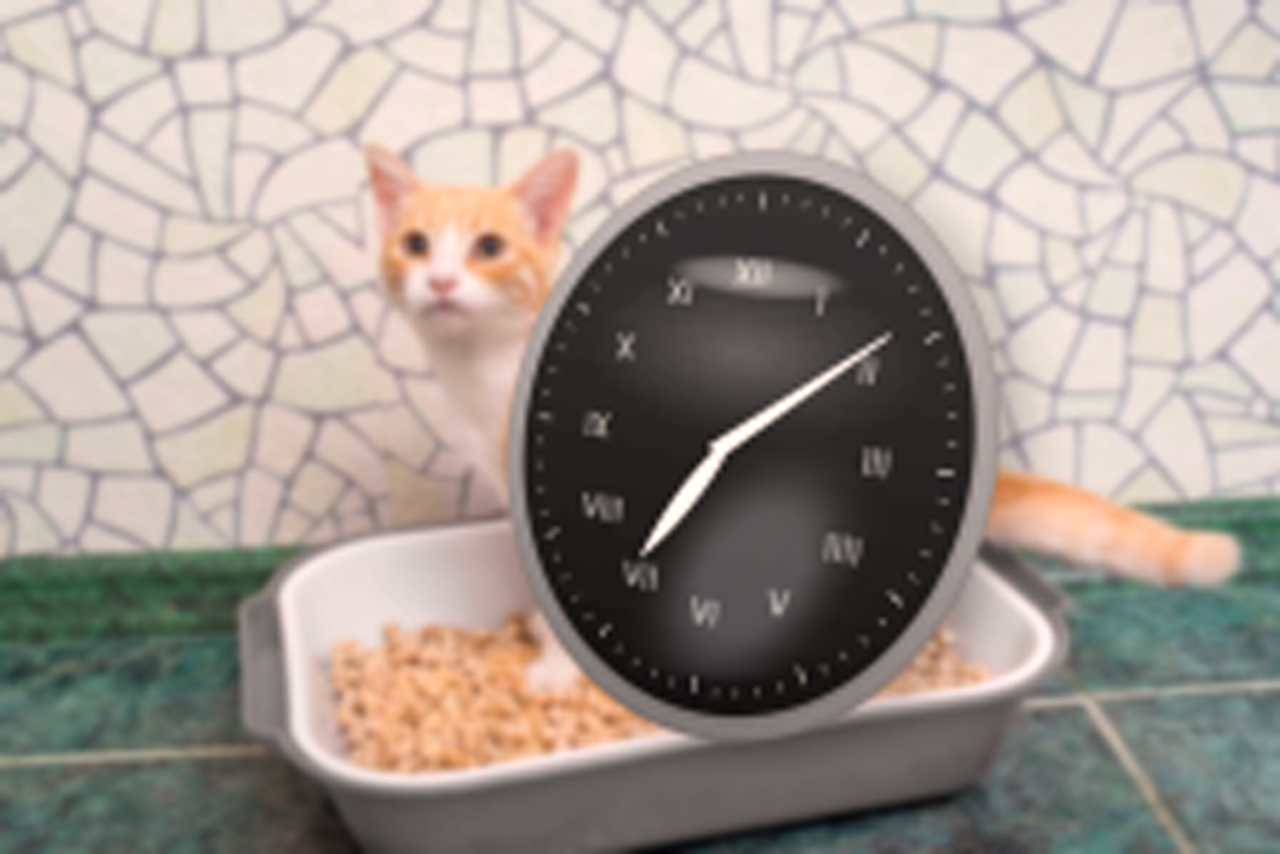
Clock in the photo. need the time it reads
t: 7:09
